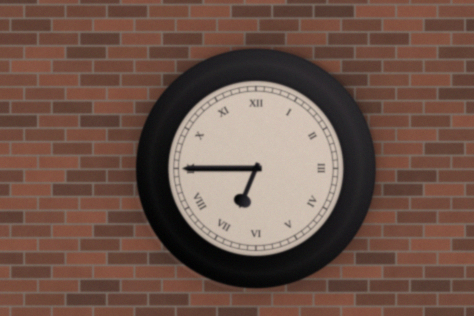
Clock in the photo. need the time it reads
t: 6:45
